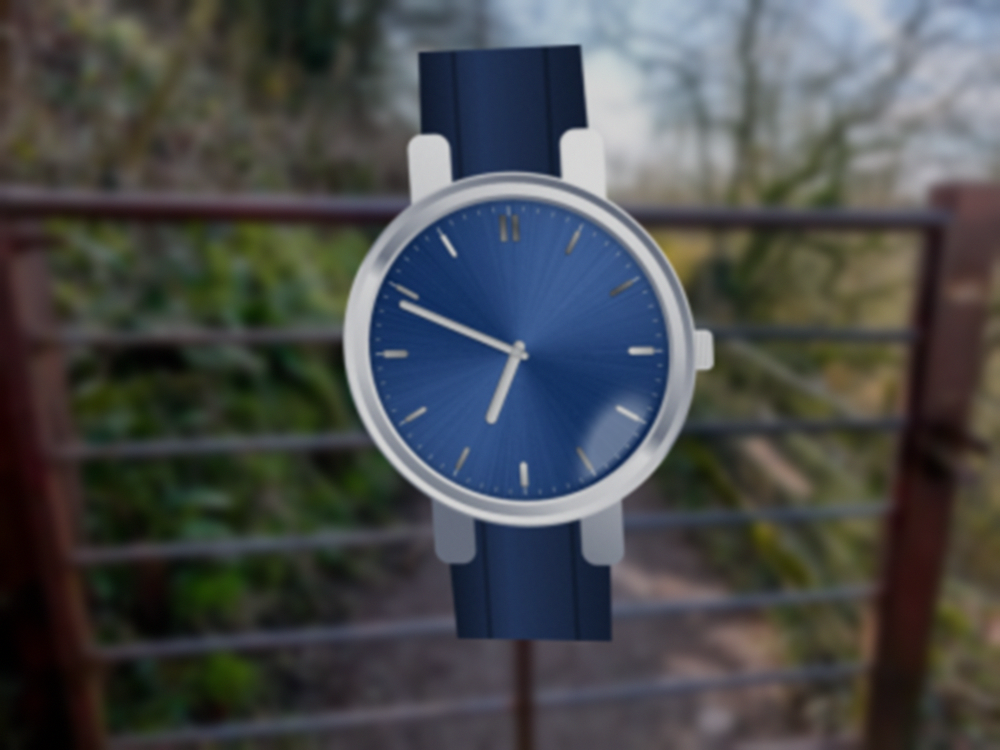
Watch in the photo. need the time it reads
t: 6:49
